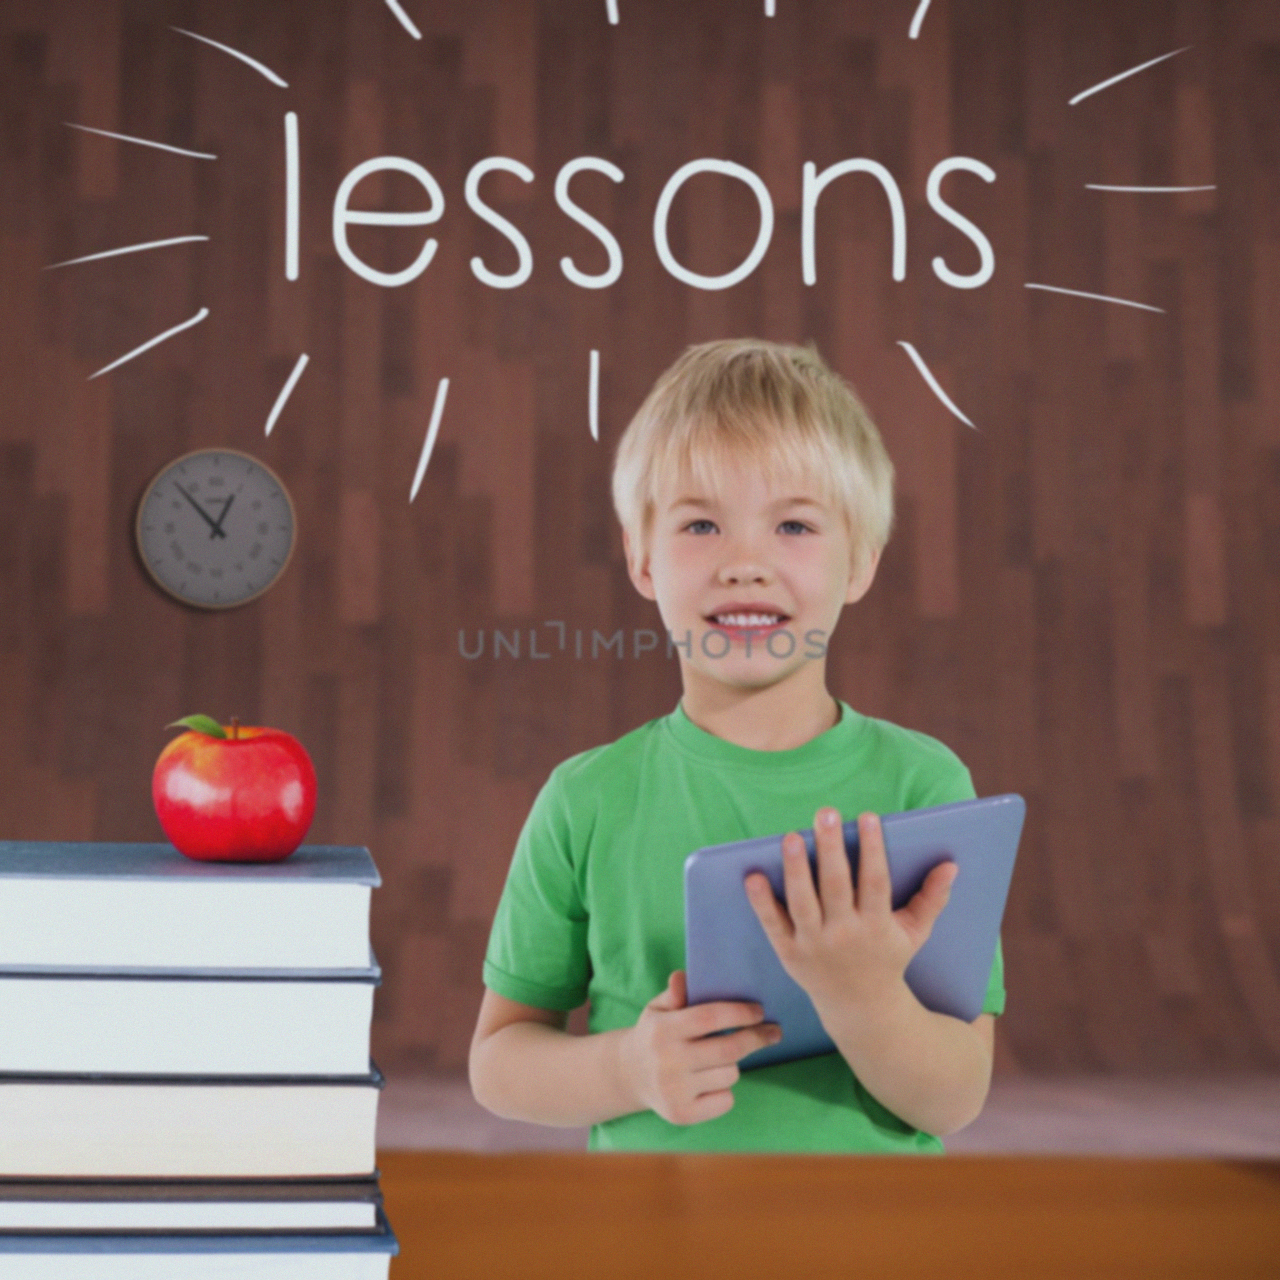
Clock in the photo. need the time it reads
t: 12:53
